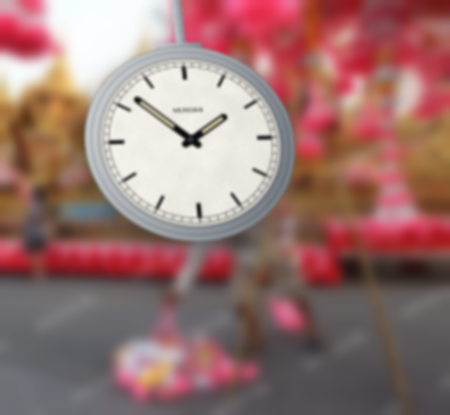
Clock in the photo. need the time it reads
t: 1:52
